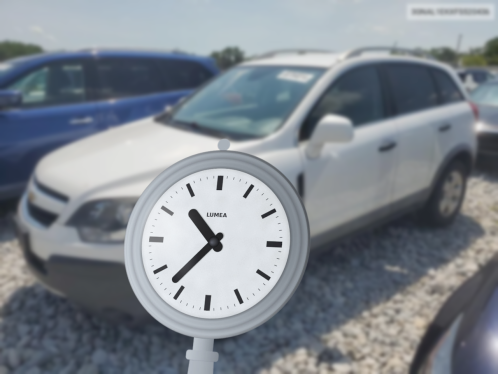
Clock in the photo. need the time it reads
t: 10:37
